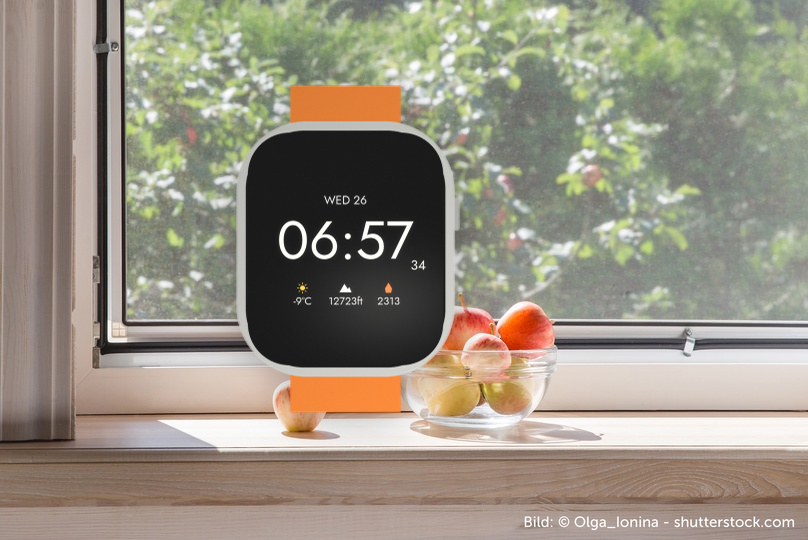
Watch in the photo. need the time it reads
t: 6:57:34
